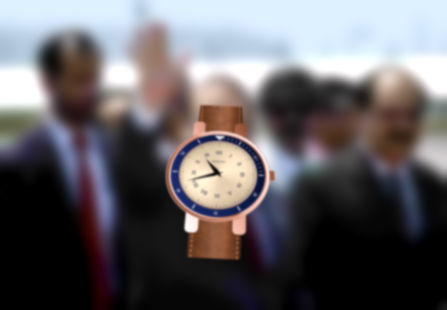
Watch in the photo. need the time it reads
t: 10:42
